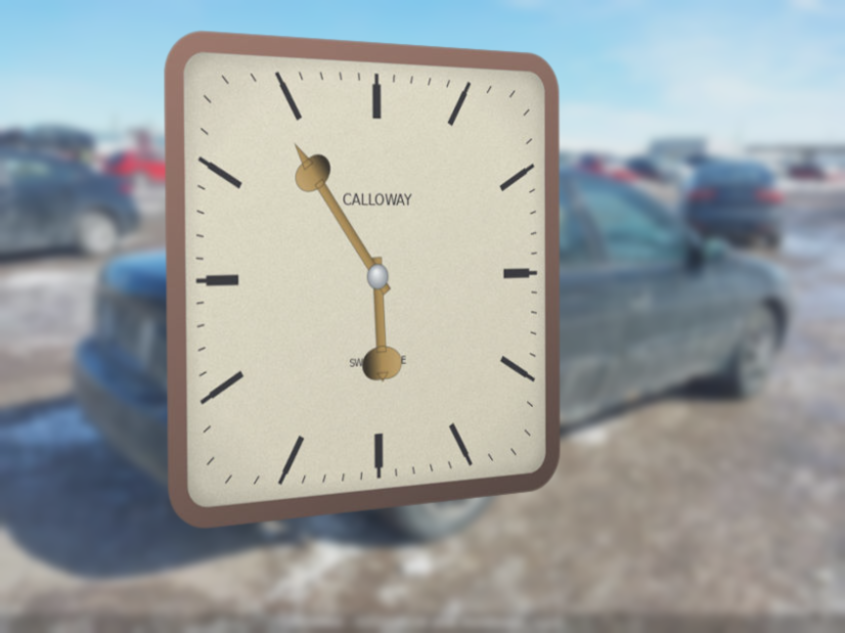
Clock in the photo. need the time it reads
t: 5:54
